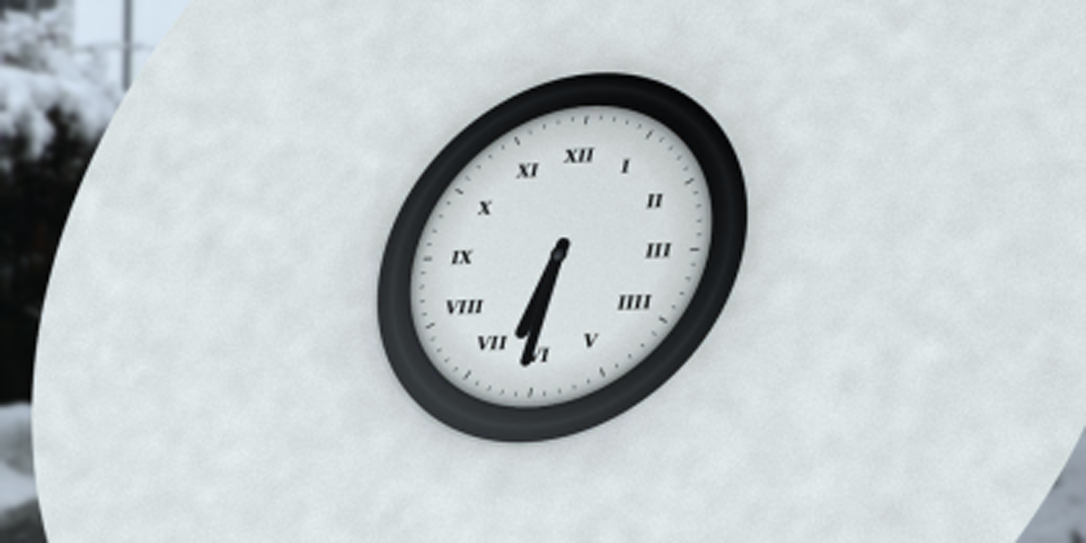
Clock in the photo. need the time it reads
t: 6:31
